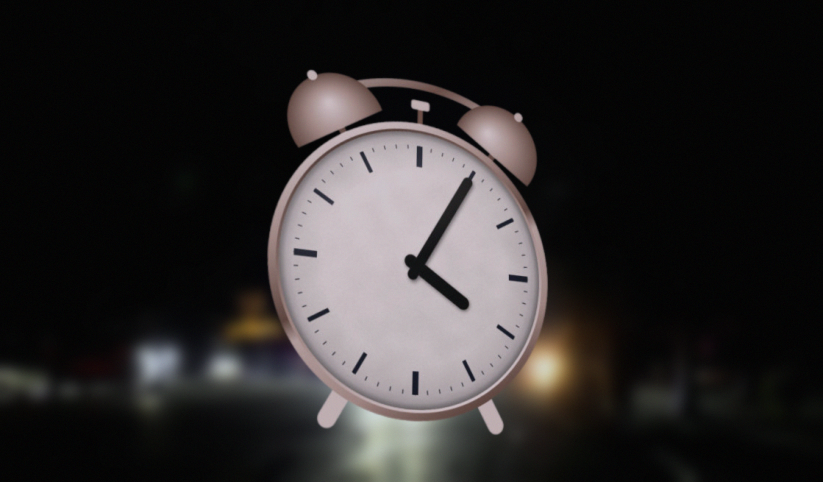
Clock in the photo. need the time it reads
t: 4:05
